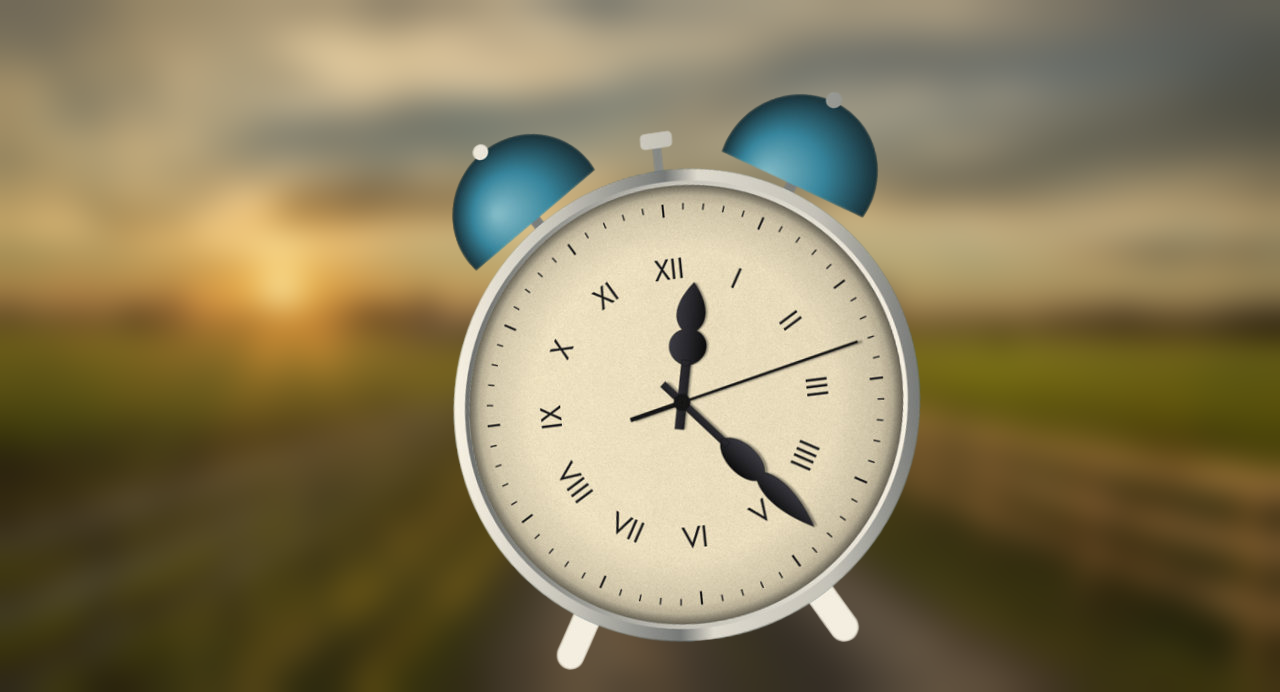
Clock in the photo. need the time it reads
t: 12:23:13
